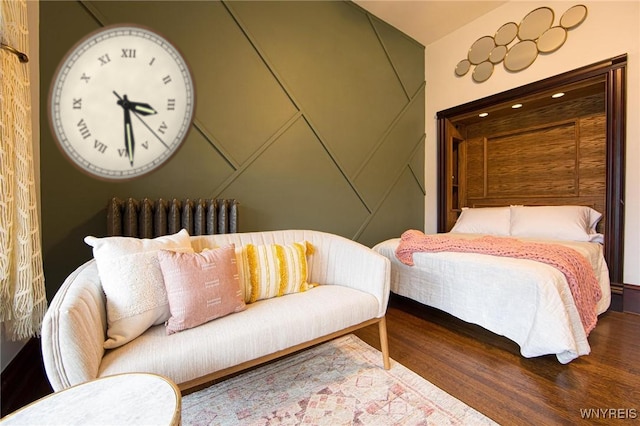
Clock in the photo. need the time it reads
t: 3:28:22
